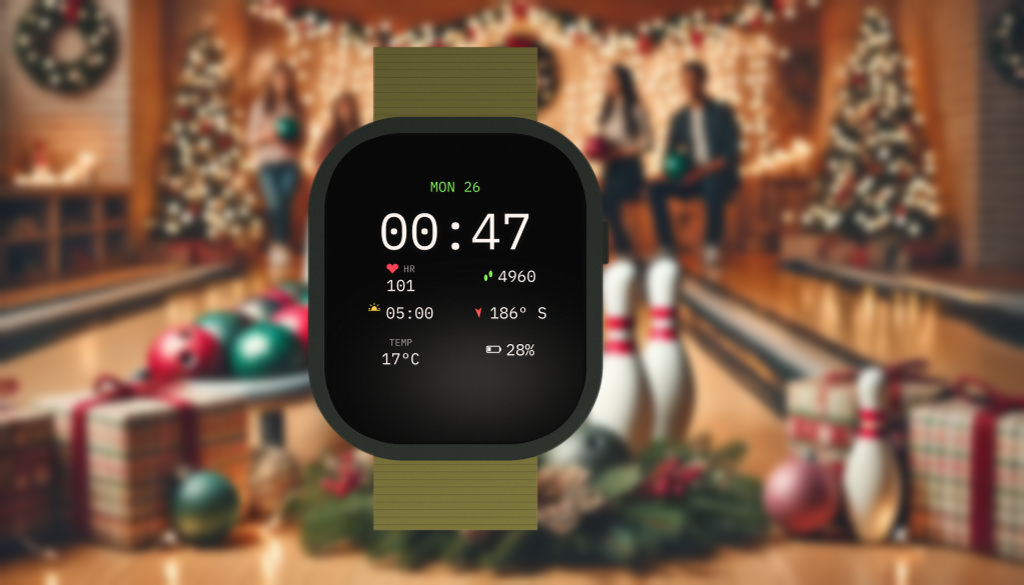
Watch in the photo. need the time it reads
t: 0:47
